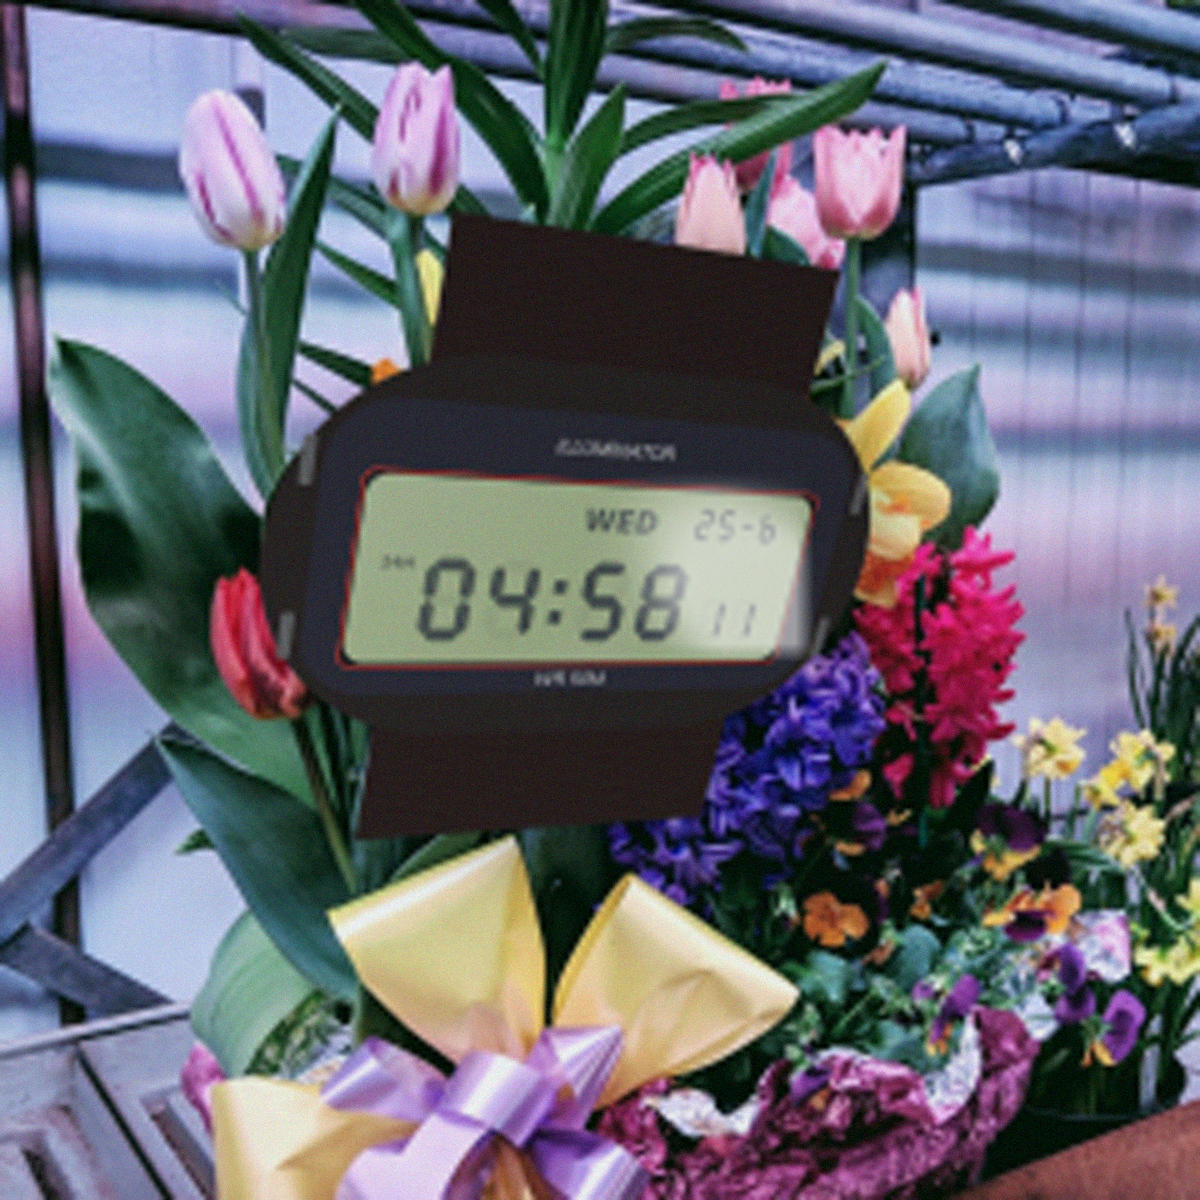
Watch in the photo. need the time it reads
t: 4:58:11
